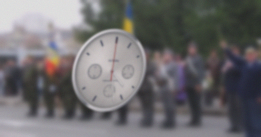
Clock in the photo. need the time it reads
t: 4:28
